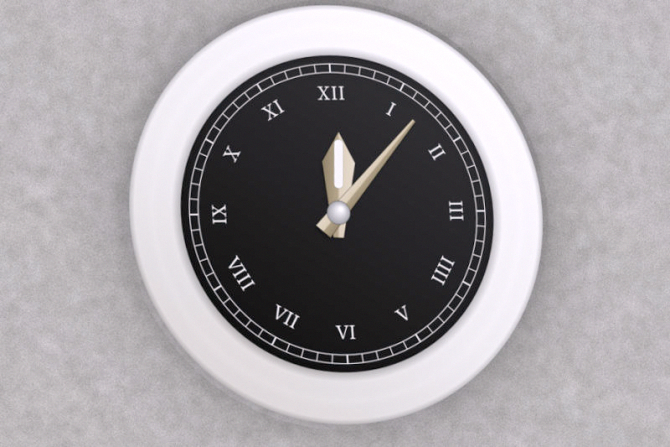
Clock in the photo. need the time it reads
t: 12:07
